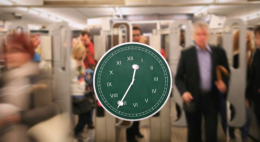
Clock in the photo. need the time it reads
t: 12:36
